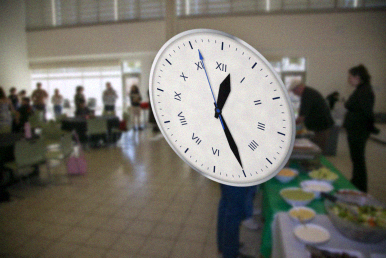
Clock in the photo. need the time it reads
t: 12:24:56
